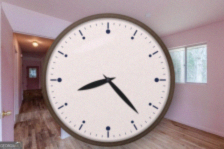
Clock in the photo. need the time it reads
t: 8:23
